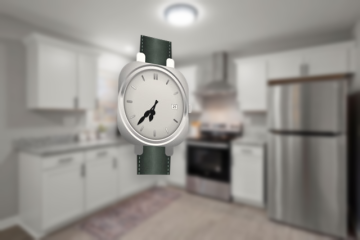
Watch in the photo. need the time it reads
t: 6:37
